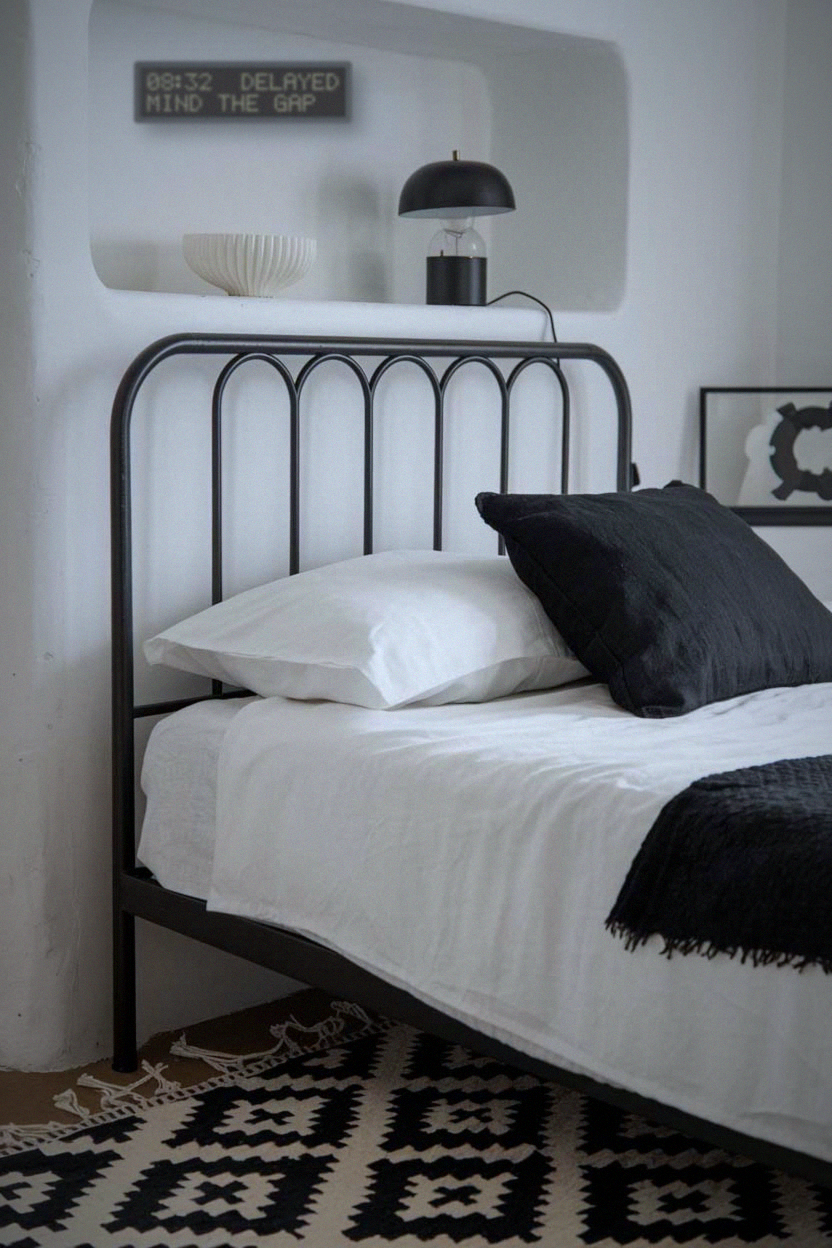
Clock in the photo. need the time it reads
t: 8:32
